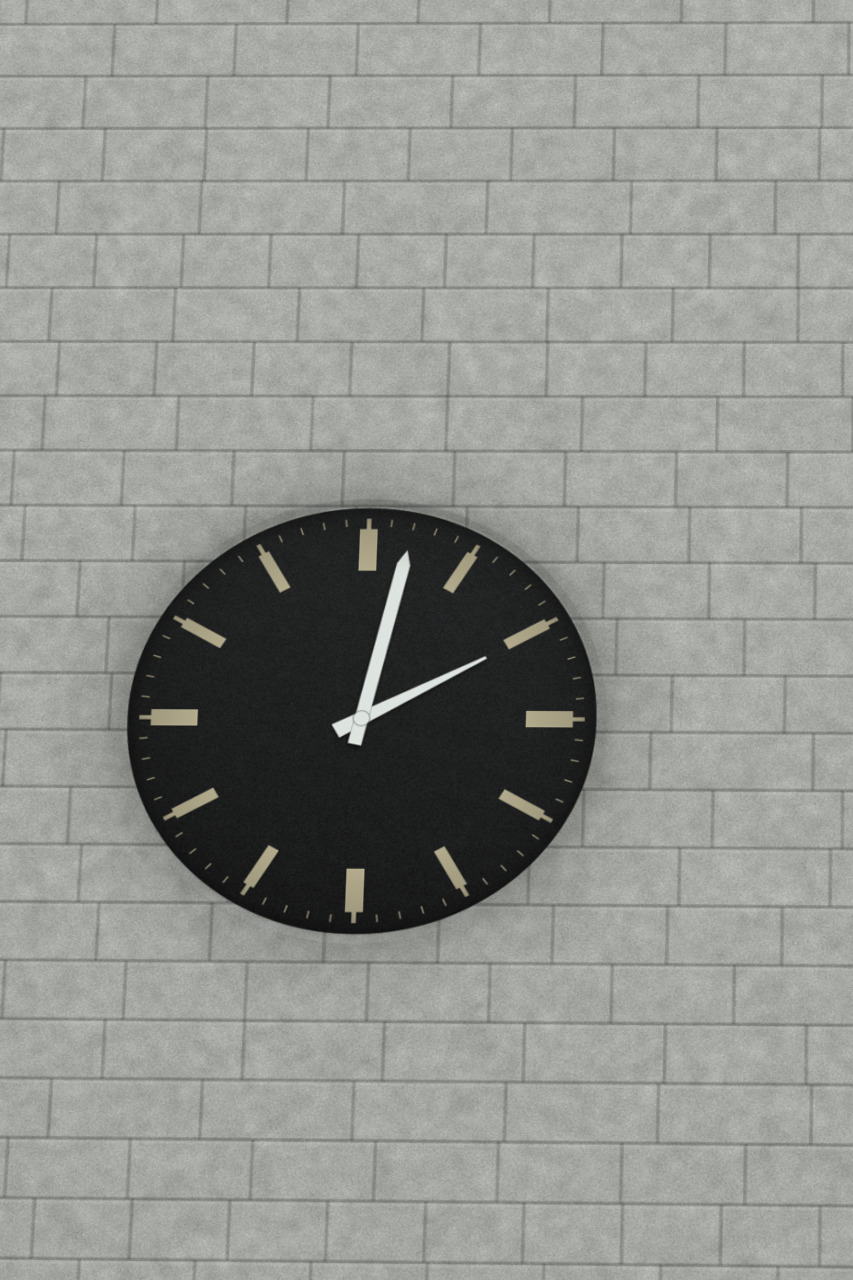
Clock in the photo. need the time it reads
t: 2:02
